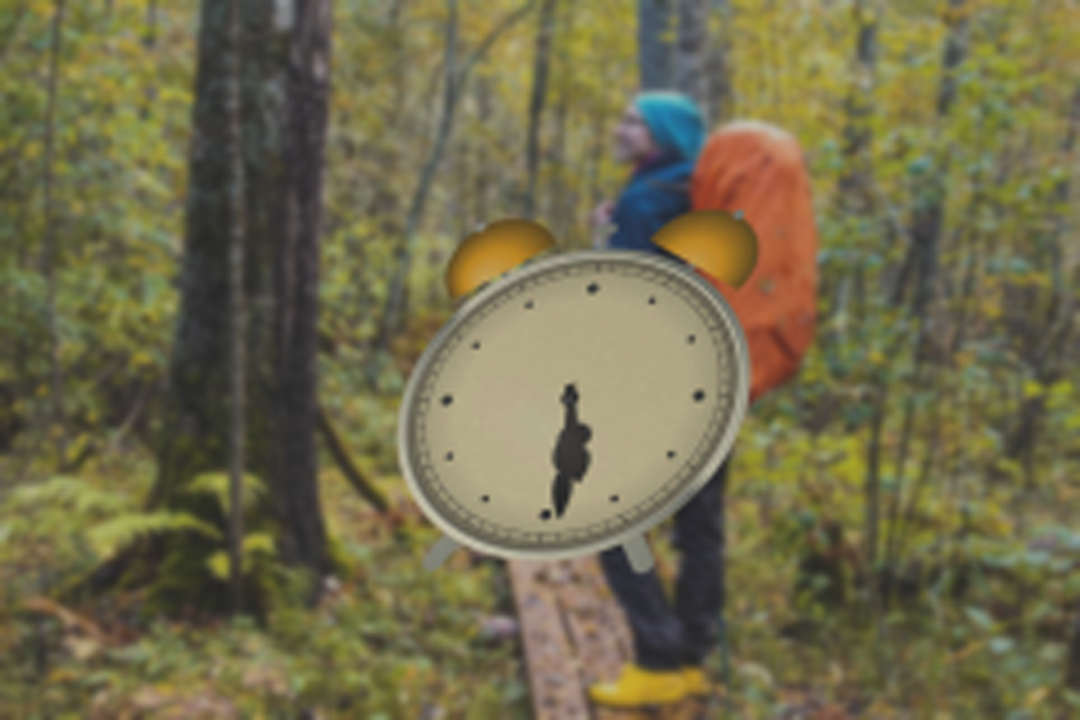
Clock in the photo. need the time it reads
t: 5:29
